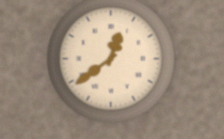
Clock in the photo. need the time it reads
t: 12:39
